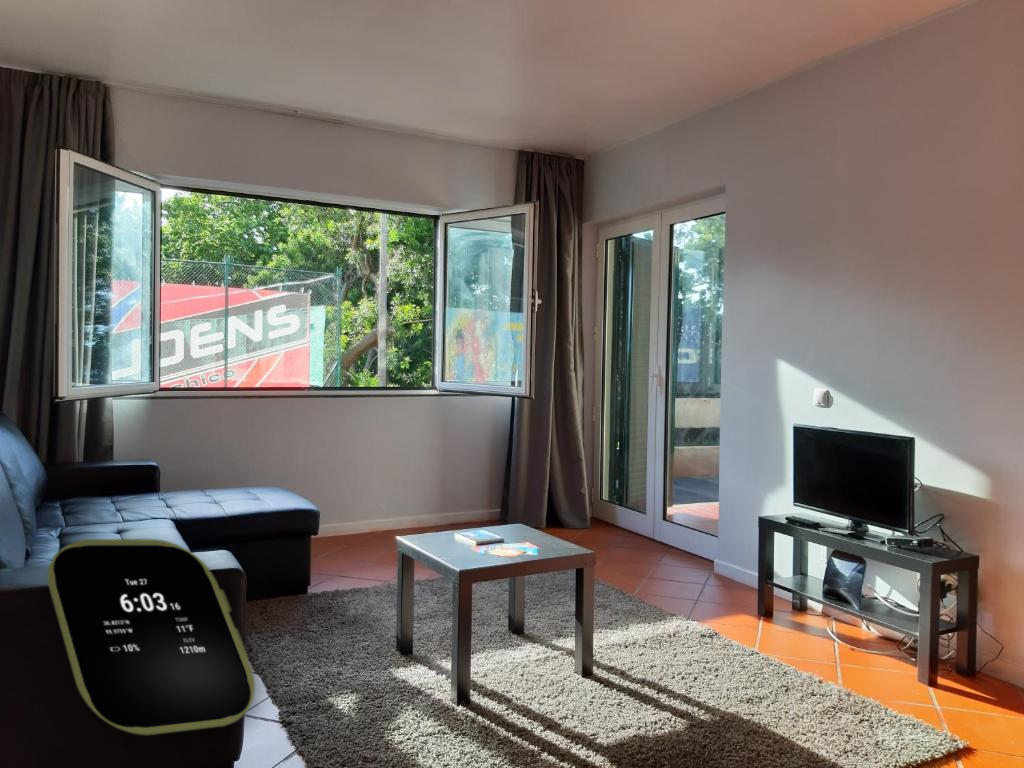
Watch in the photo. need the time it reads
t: 6:03:16
